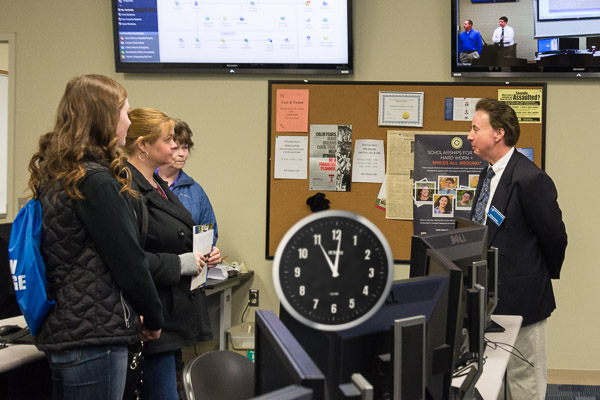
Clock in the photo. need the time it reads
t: 11:01
